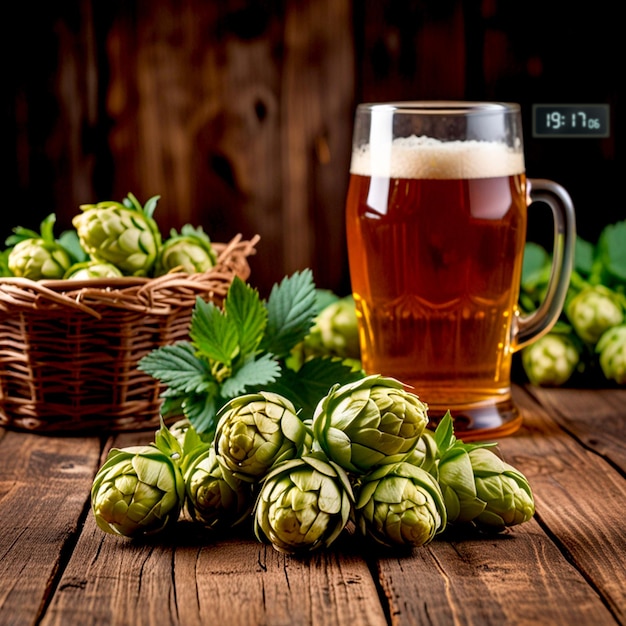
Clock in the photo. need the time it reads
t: 19:17
